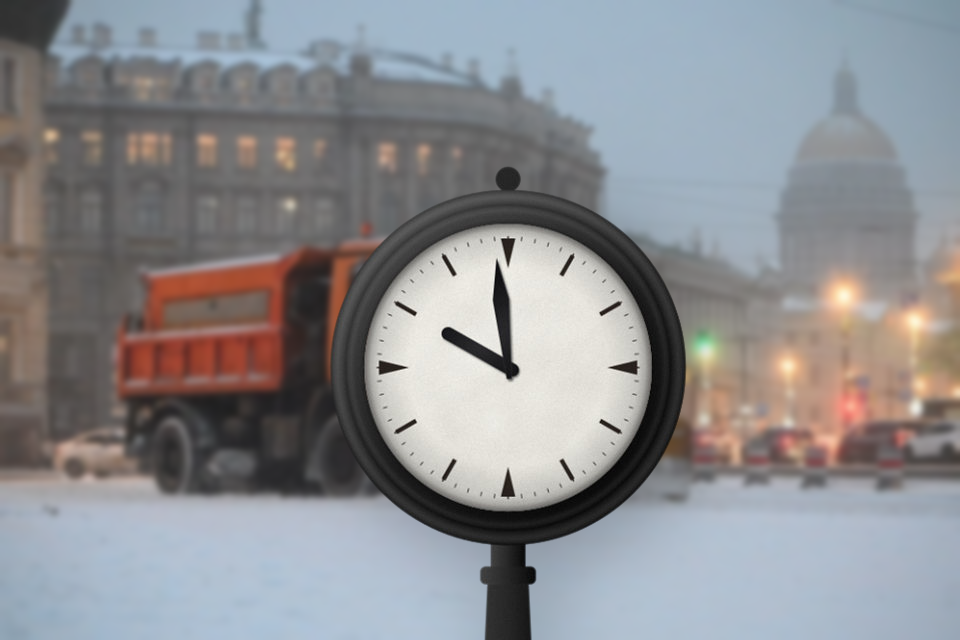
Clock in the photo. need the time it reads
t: 9:59
